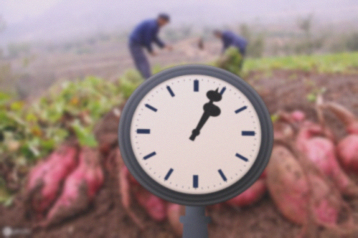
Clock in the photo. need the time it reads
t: 1:04
